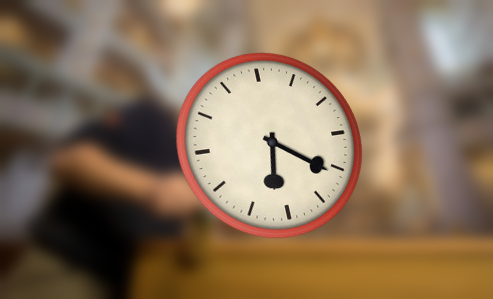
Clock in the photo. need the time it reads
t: 6:21
